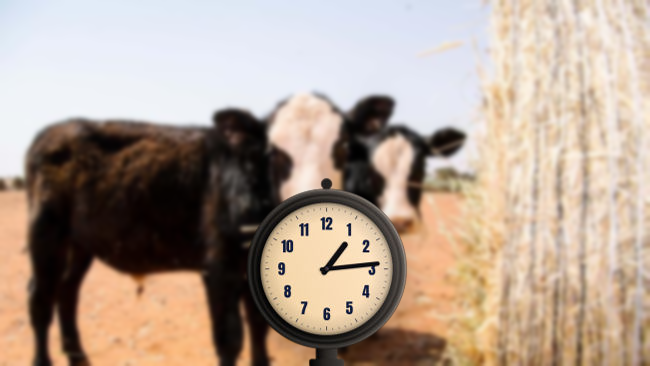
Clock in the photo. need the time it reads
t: 1:14
